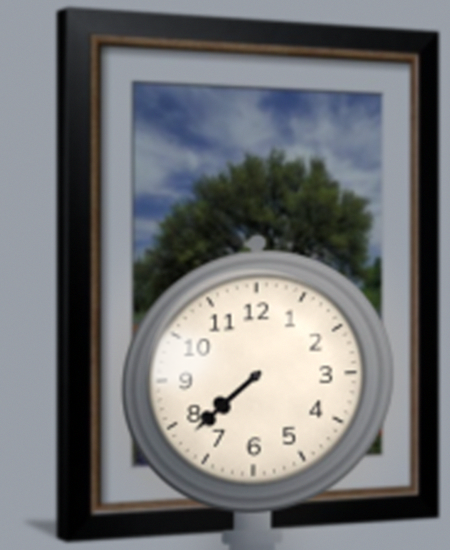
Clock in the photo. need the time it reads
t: 7:38
